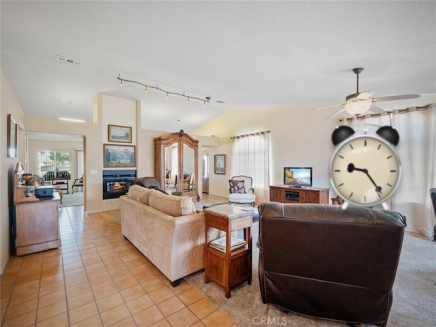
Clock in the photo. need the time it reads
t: 9:24
